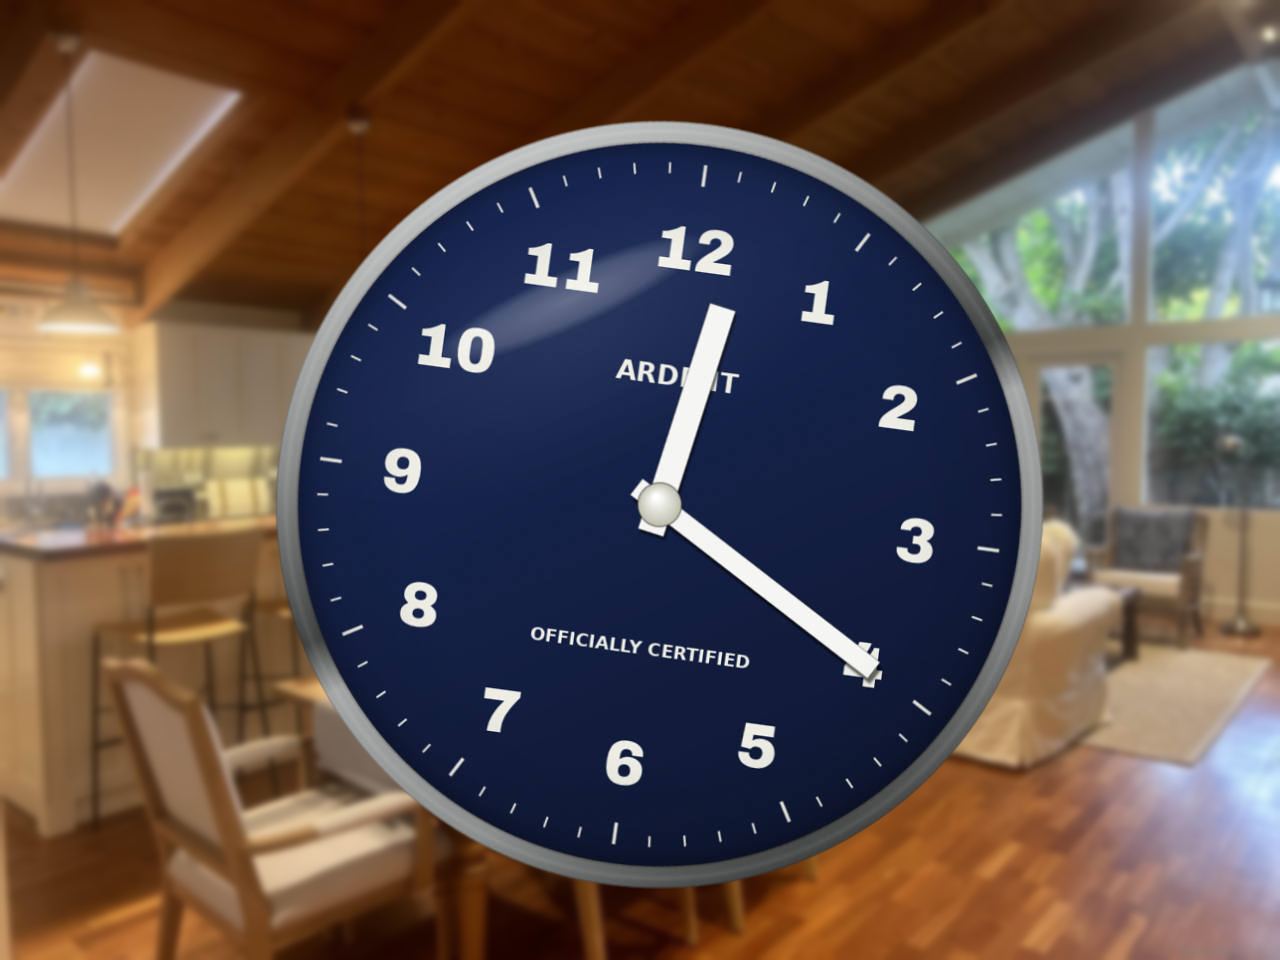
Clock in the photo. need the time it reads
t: 12:20
